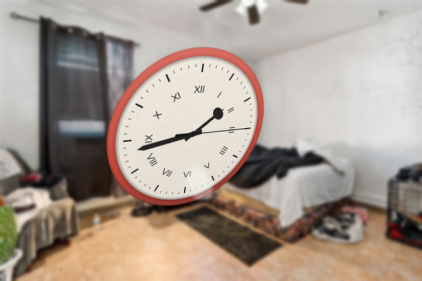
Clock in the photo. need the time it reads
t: 1:43:15
